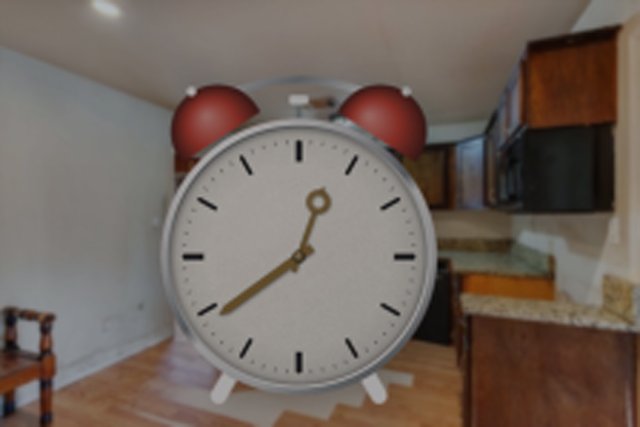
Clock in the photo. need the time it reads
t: 12:39
